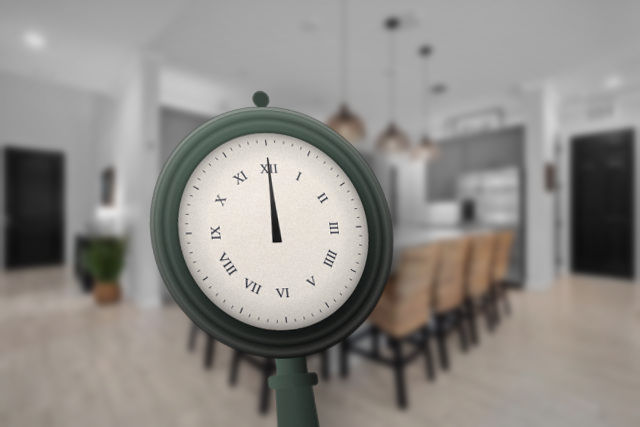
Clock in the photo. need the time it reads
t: 12:00
